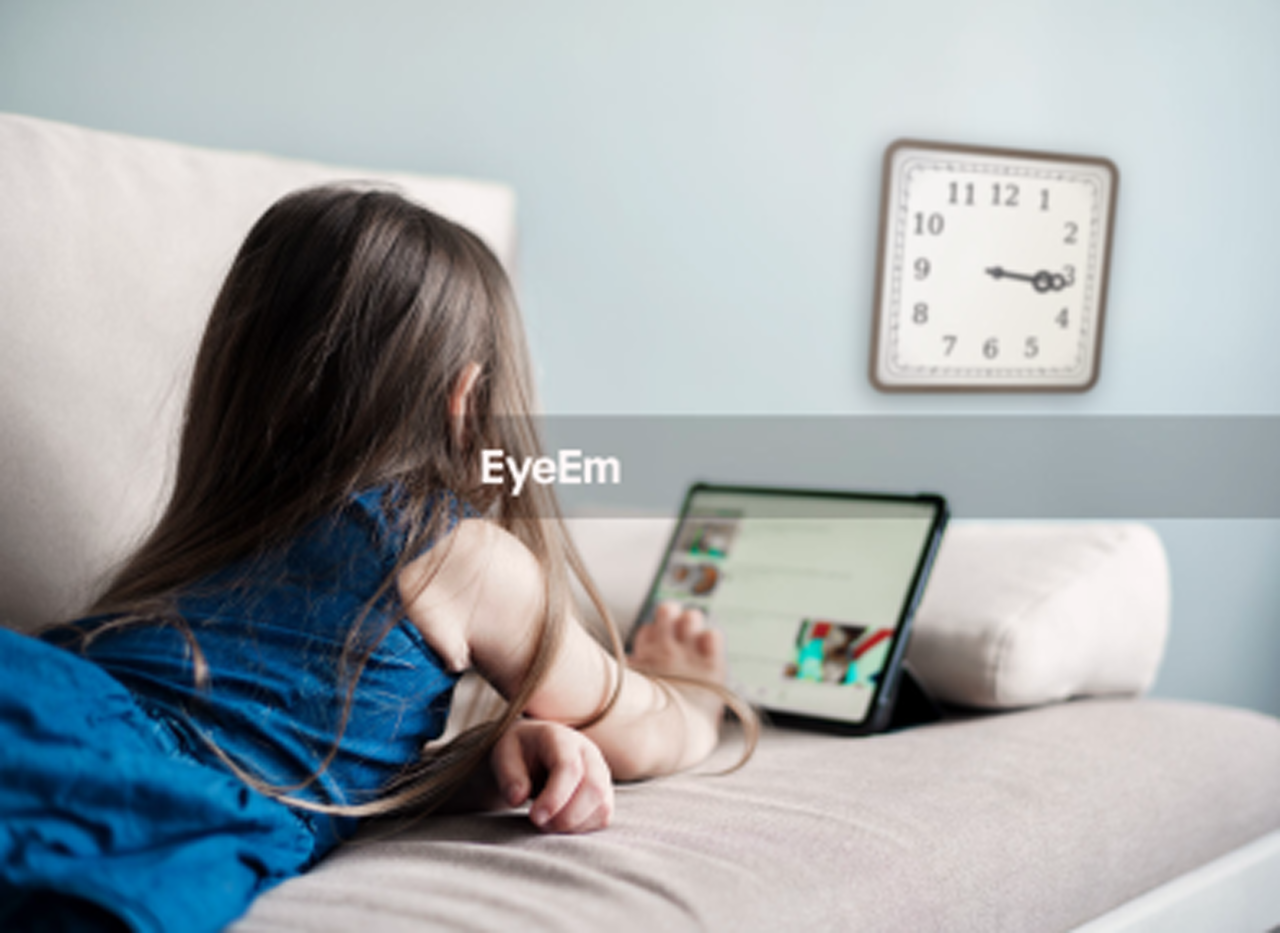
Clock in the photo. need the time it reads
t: 3:16
